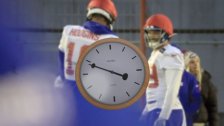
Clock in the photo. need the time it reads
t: 3:49
